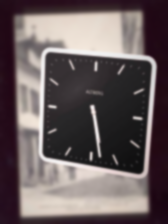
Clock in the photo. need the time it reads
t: 5:28
